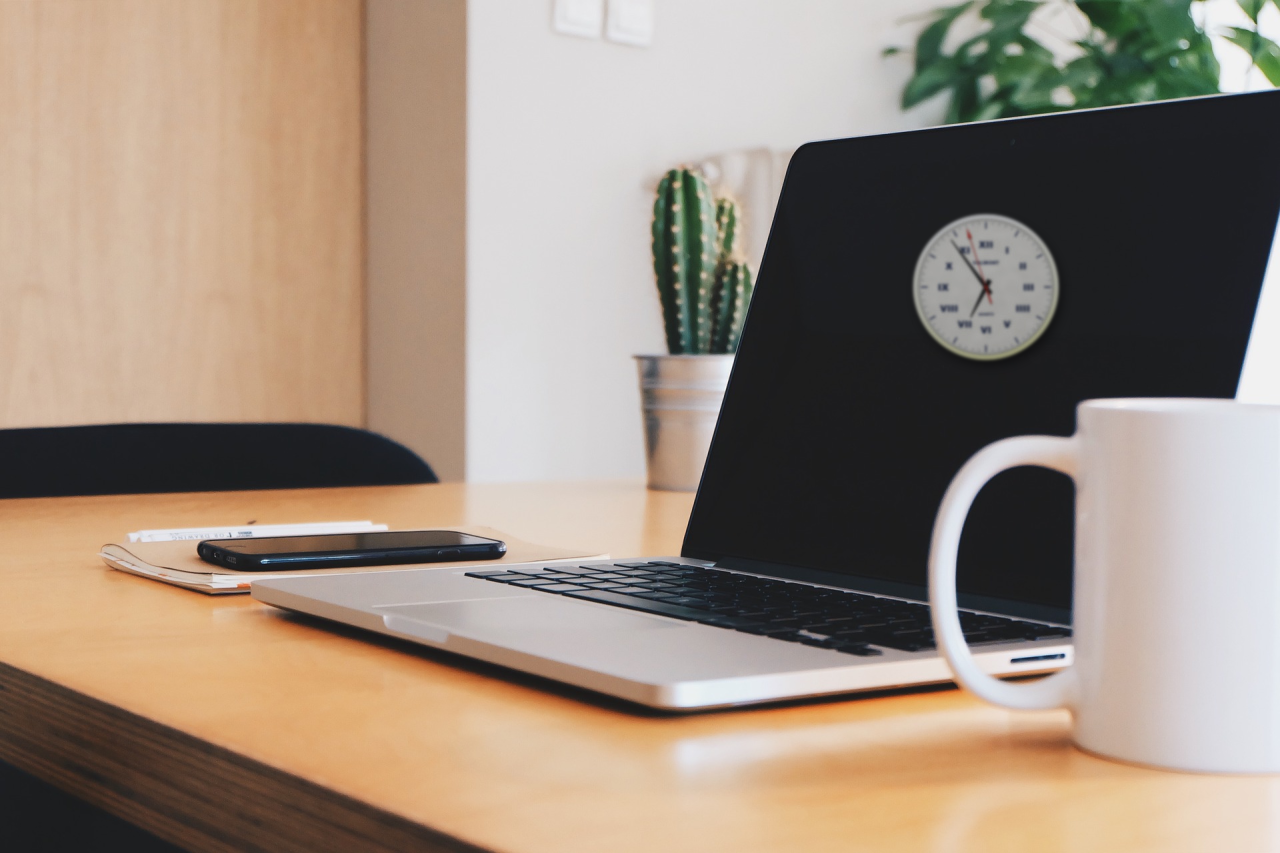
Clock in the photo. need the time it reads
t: 6:53:57
